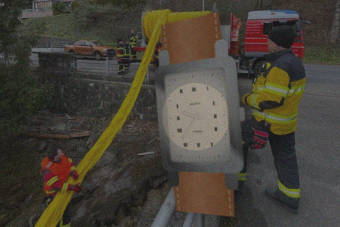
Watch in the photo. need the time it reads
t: 9:37
